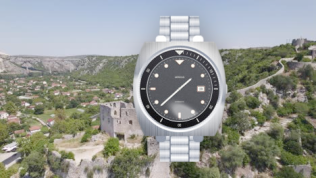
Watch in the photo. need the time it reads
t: 1:38
